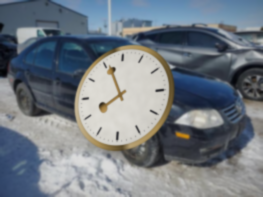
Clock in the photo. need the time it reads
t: 7:56
